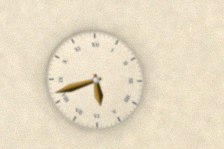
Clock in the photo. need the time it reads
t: 5:42
